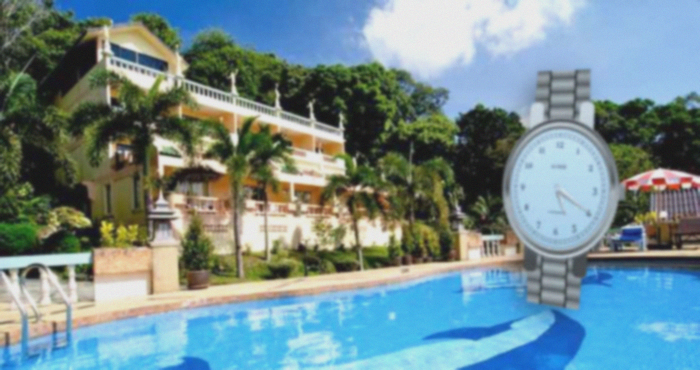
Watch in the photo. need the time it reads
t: 5:20
